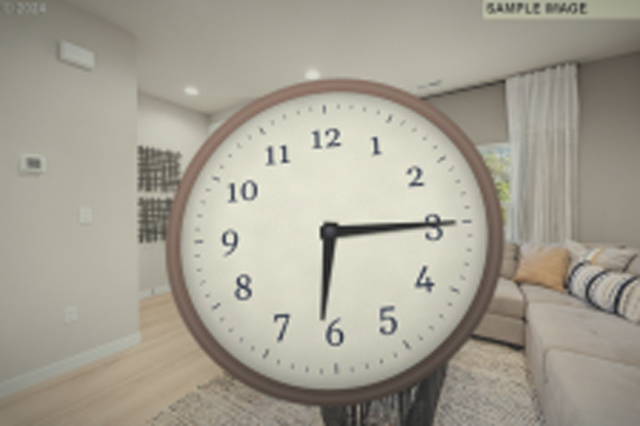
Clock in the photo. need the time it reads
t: 6:15
